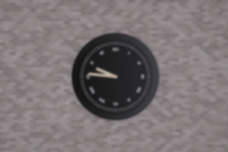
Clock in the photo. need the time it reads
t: 9:46
